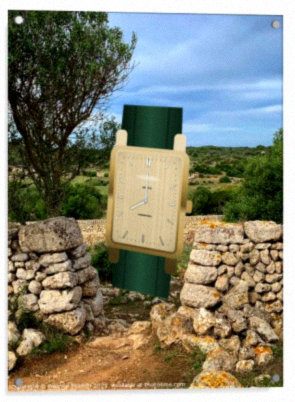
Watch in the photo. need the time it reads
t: 8:00
